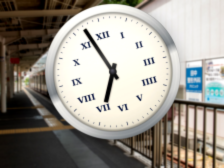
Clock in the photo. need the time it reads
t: 6:57
